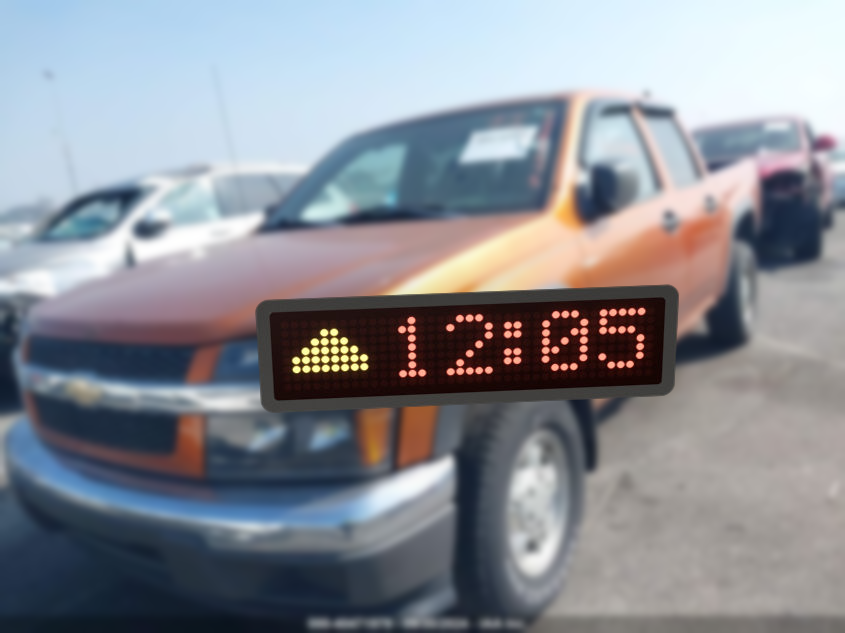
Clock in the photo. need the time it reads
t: 12:05
